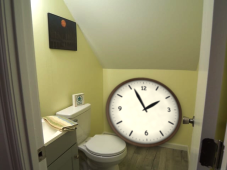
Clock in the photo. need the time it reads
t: 1:56
